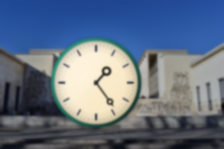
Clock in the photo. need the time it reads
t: 1:24
